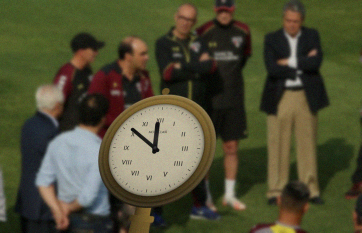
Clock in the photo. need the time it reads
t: 11:51
